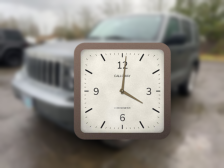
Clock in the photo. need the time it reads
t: 4:01
